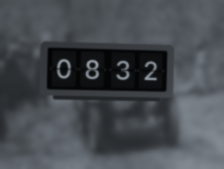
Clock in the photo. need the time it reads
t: 8:32
